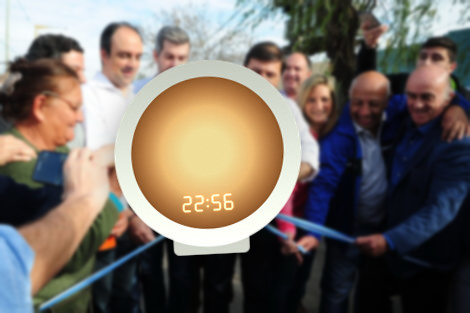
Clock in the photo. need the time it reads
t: 22:56
